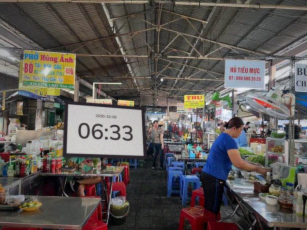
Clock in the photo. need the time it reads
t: 6:33
